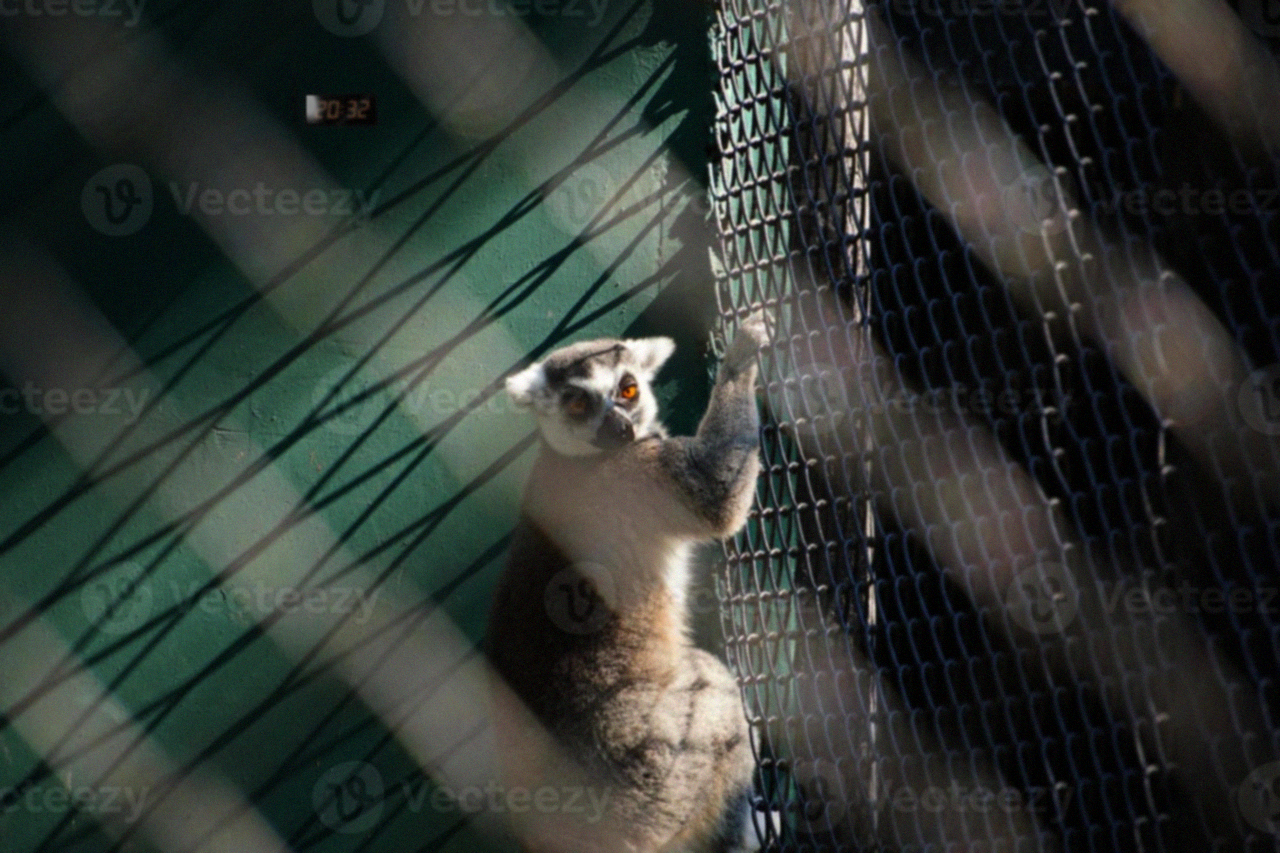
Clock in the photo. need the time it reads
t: 20:32
